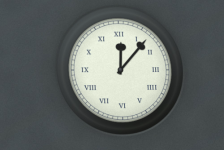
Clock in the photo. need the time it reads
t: 12:07
